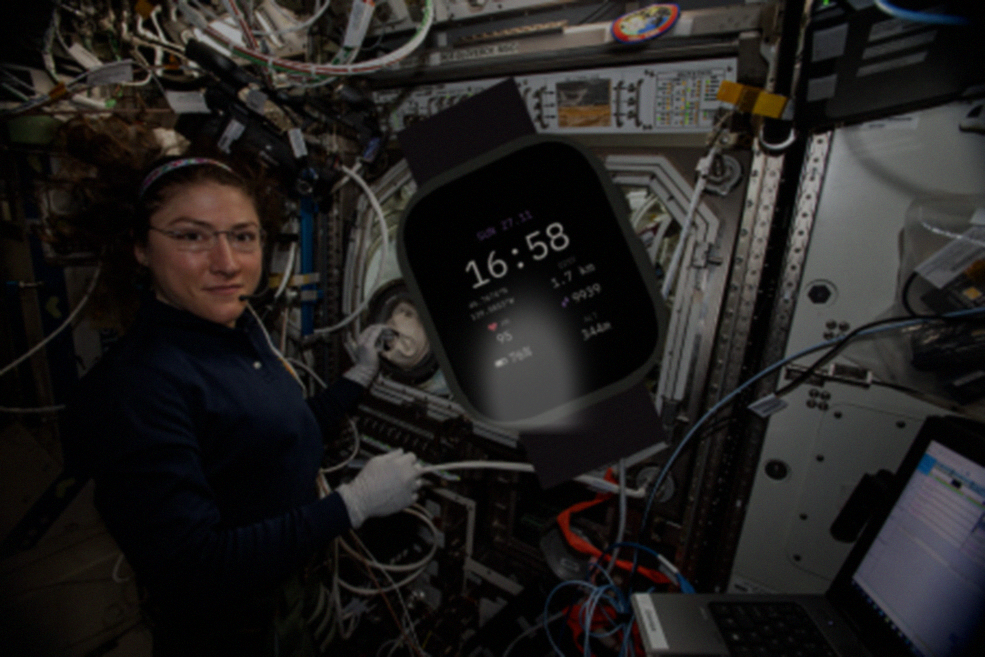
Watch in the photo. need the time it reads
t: 16:58
